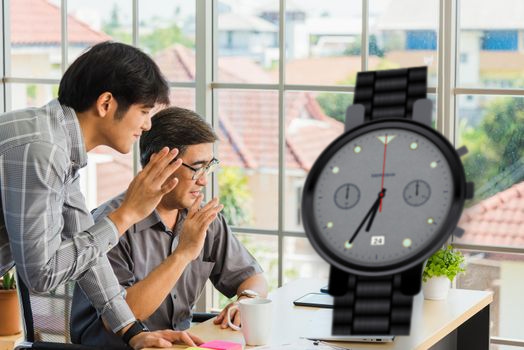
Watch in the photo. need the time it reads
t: 6:35
